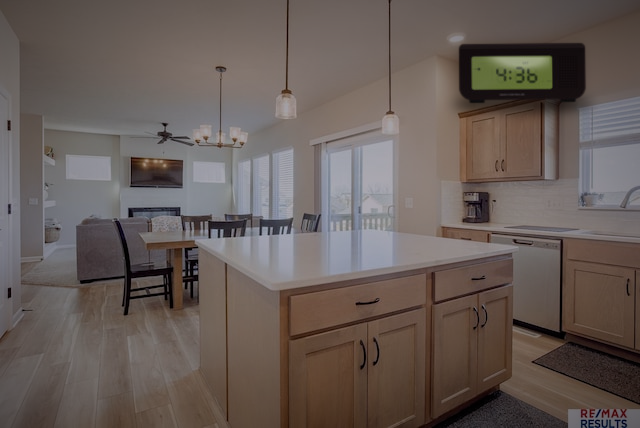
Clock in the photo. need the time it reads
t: 4:36
